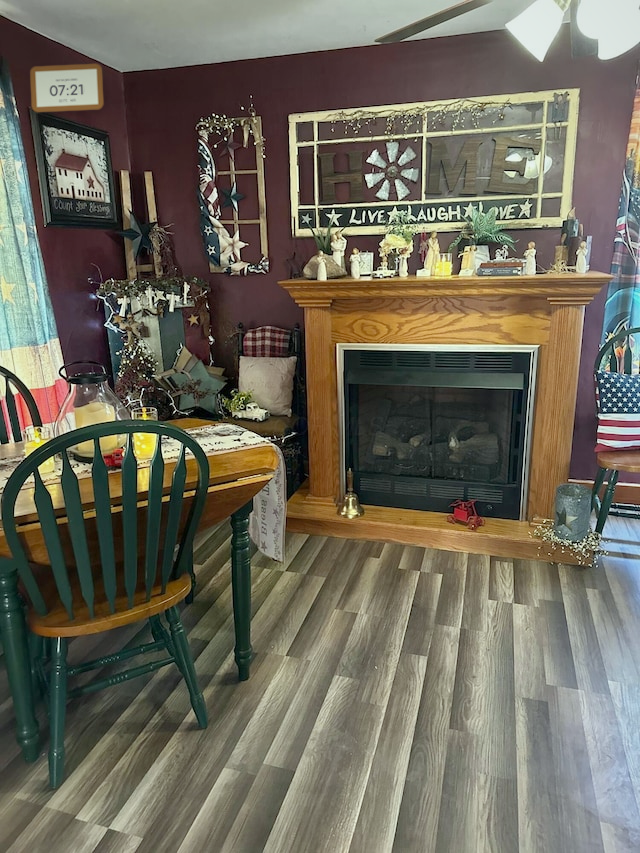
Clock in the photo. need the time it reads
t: 7:21
